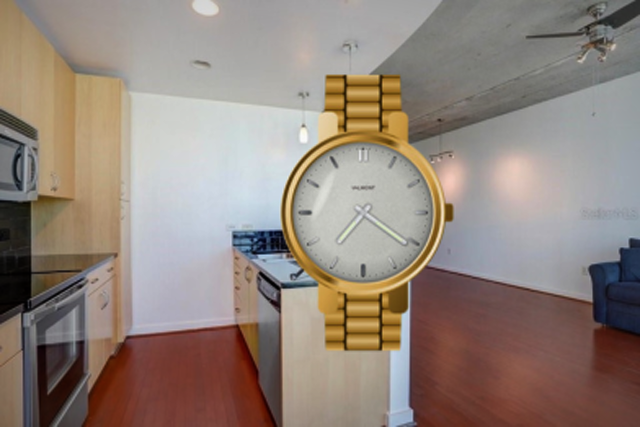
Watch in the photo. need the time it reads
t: 7:21
